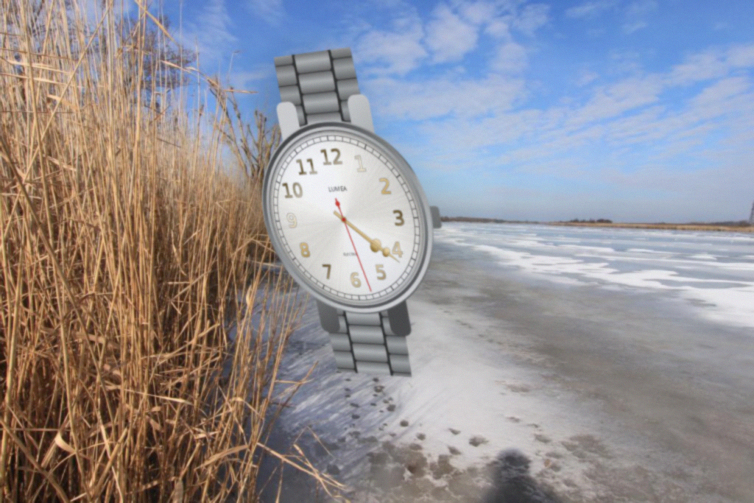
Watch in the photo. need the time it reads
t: 4:21:28
